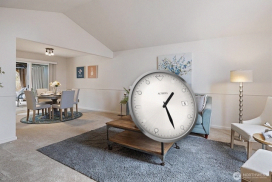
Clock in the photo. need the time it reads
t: 1:28
